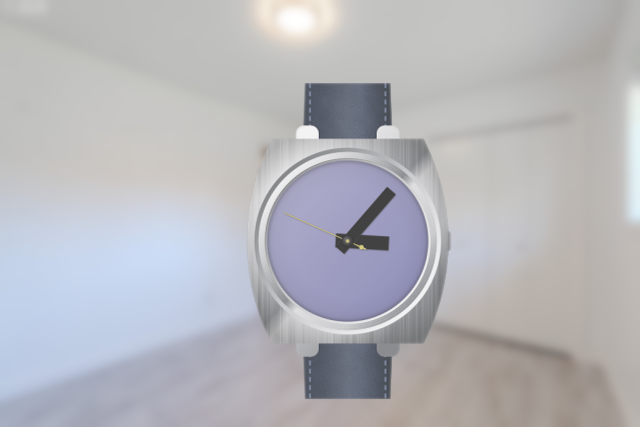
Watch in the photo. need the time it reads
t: 3:06:49
